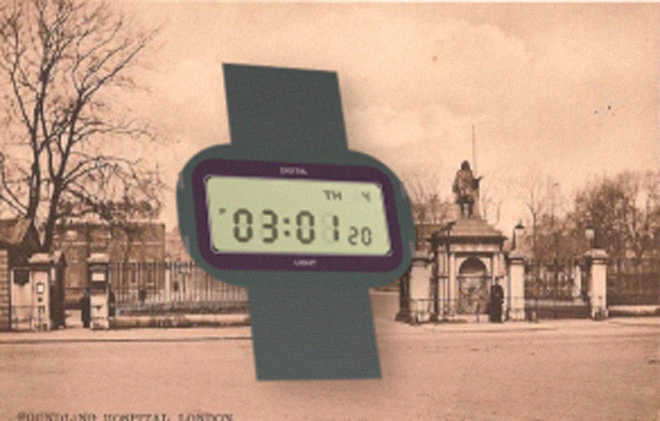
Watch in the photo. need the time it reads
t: 3:01:20
